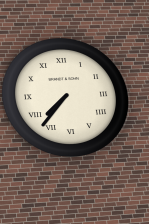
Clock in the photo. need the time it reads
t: 7:37
